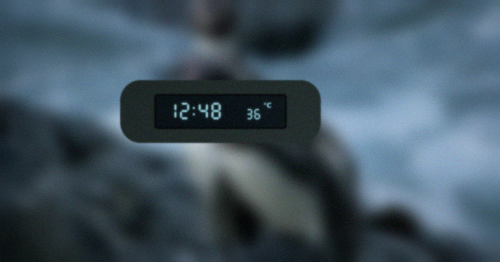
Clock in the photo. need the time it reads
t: 12:48
